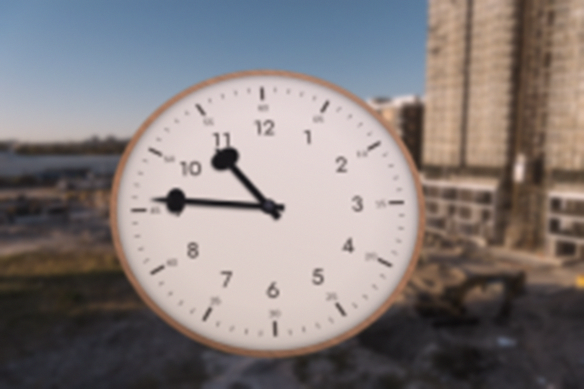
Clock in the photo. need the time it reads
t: 10:46
